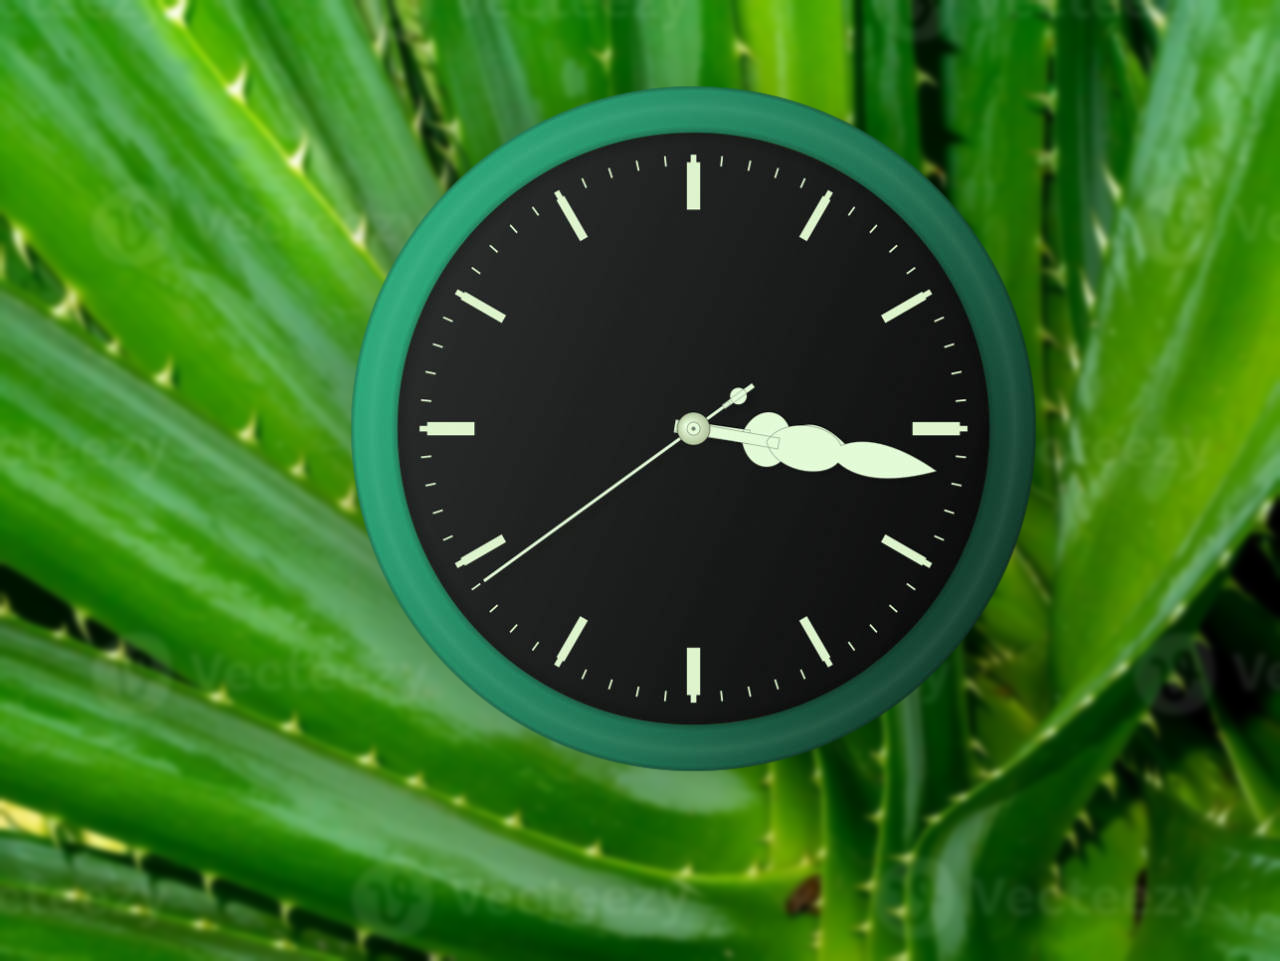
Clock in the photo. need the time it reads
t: 3:16:39
